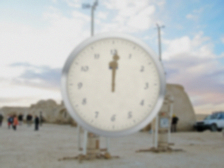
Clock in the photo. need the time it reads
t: 12:01
